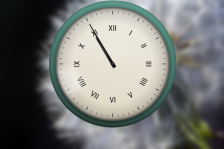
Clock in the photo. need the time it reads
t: 10:55
